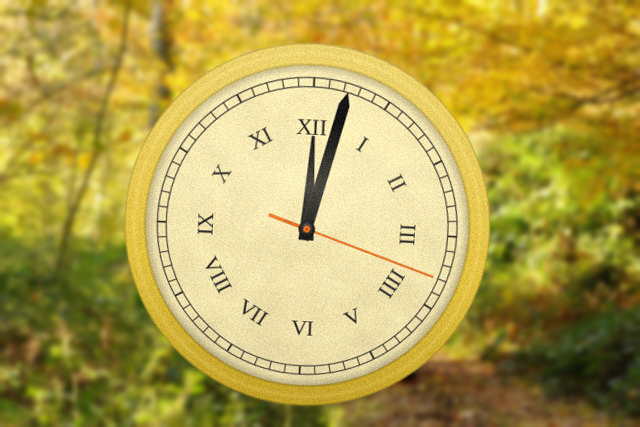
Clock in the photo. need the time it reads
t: 12:02:18
